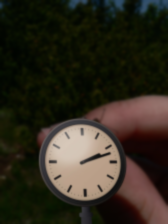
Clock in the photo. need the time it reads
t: 2:12
